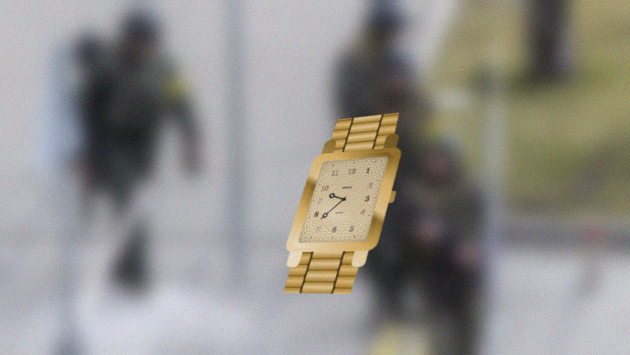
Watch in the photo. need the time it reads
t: 9:37
